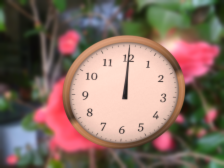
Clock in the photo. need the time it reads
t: 12:00
